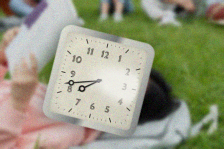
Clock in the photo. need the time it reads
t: 7:42
